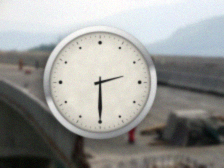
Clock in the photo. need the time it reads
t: 2:30
